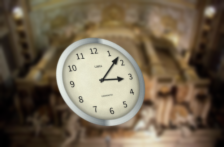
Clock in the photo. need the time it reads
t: 3:08
